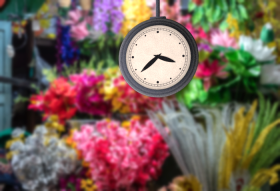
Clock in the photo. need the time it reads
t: 3:38
